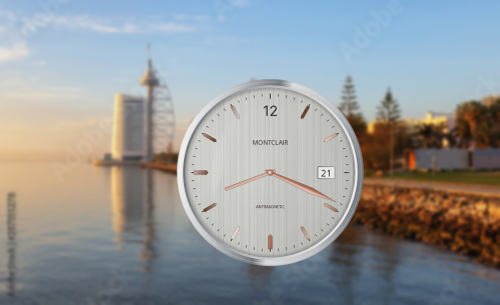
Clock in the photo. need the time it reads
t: 8:19
